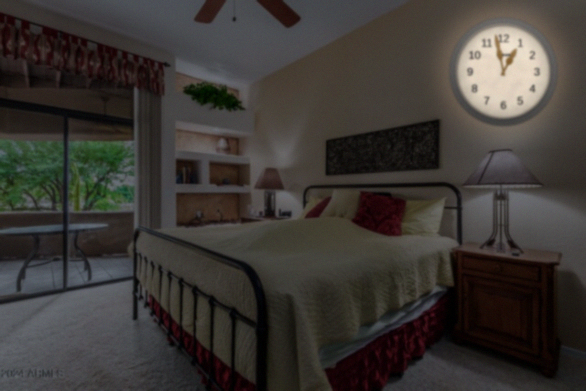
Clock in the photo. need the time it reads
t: 12:58
